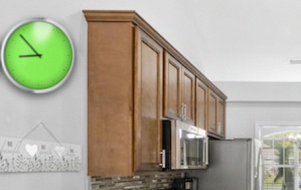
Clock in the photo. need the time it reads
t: 8:53
